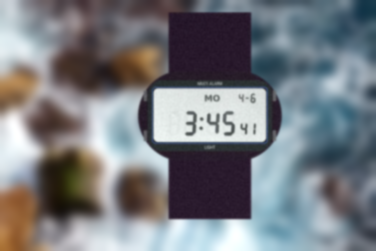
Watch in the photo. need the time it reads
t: 3:45:41
